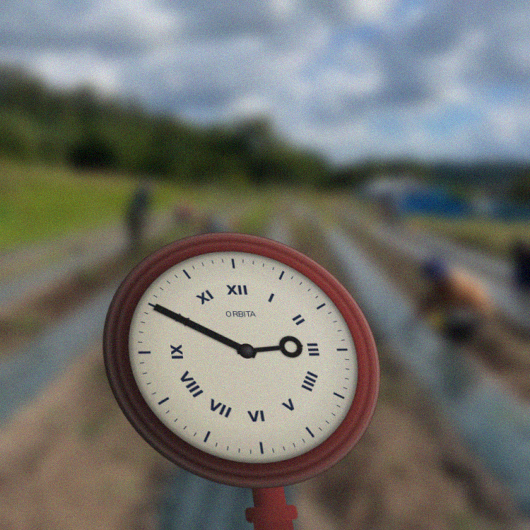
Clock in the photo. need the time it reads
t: 2:50
